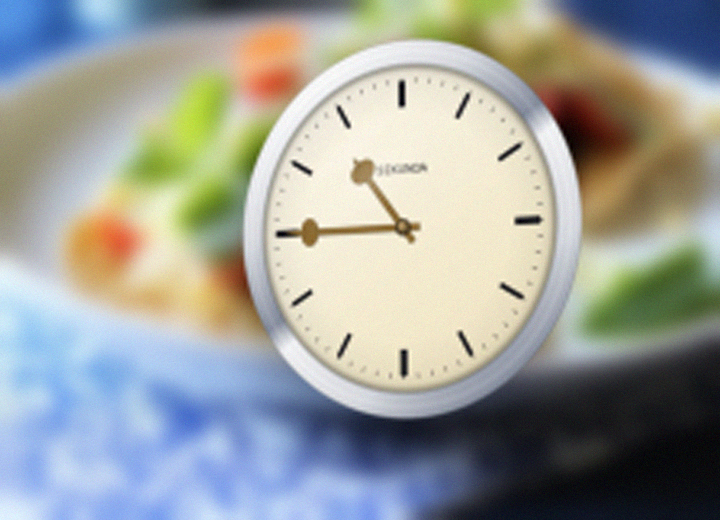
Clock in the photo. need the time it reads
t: 10:45
